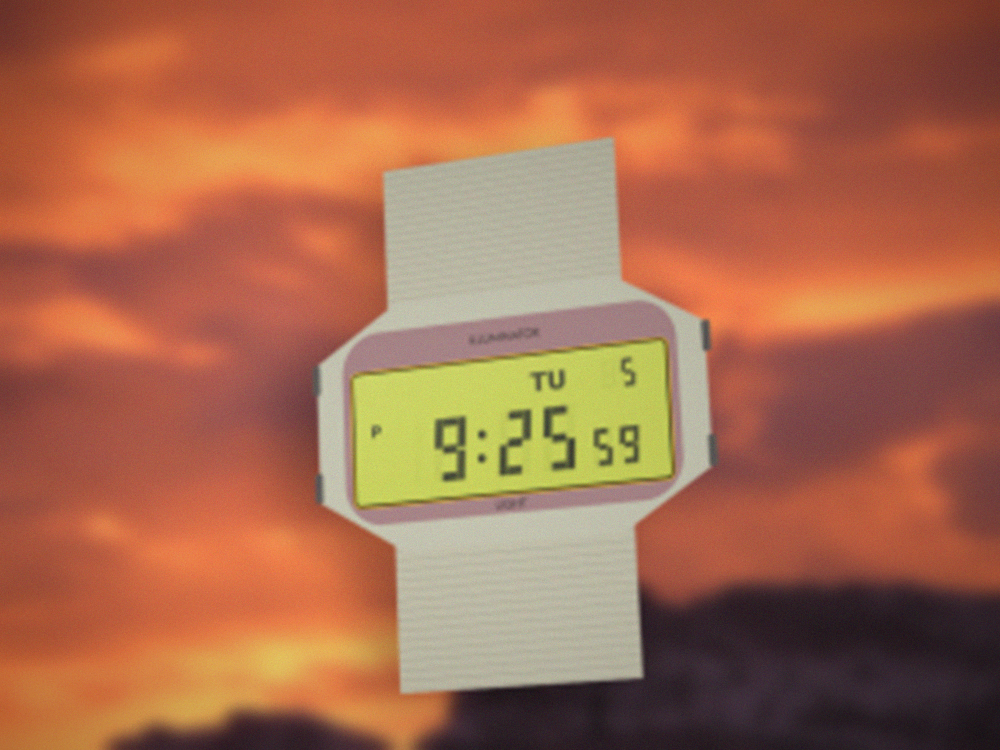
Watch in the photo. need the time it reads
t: 9:25:59
